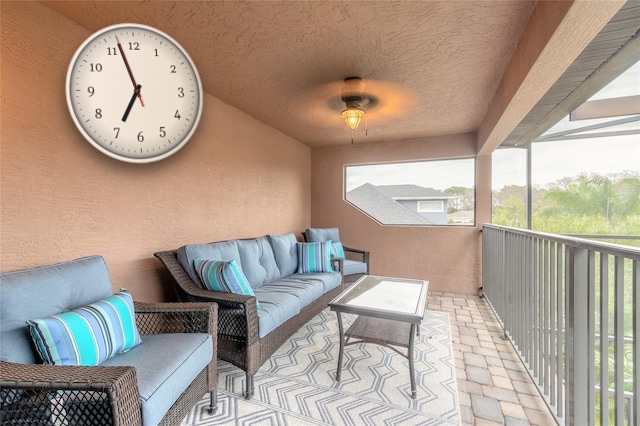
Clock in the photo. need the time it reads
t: 6:56:57
